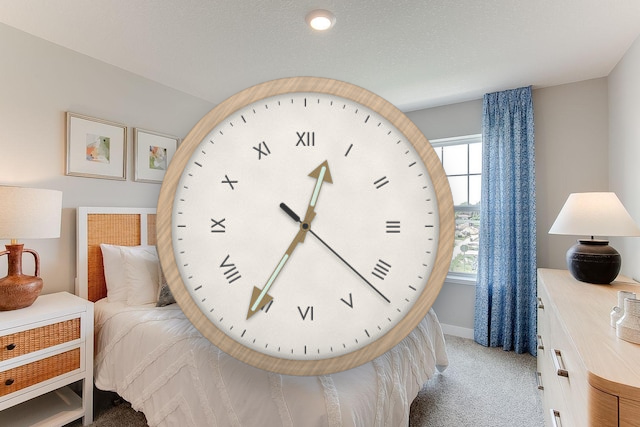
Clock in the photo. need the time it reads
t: 12:35:22
